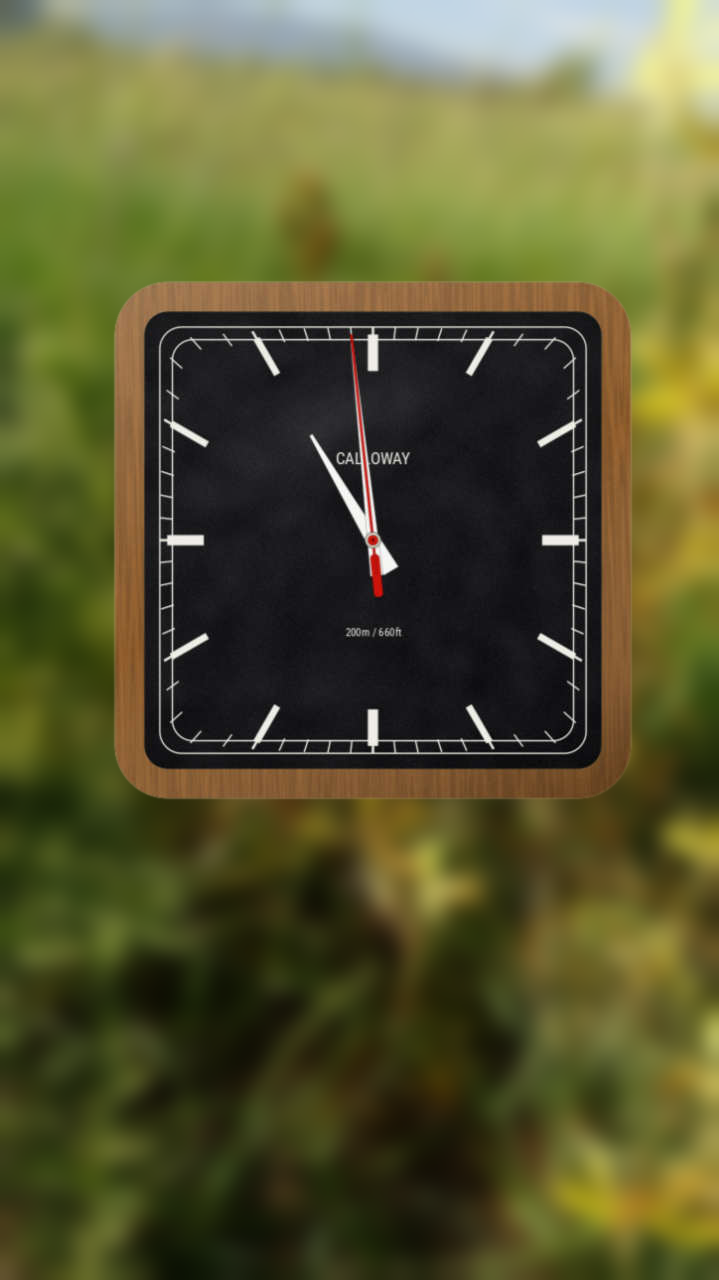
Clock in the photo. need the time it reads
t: 10:58:59
